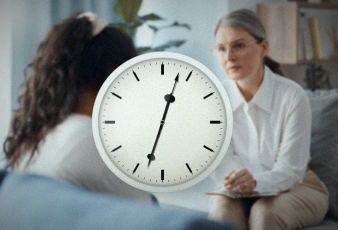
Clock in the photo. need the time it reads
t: 12:33:03
